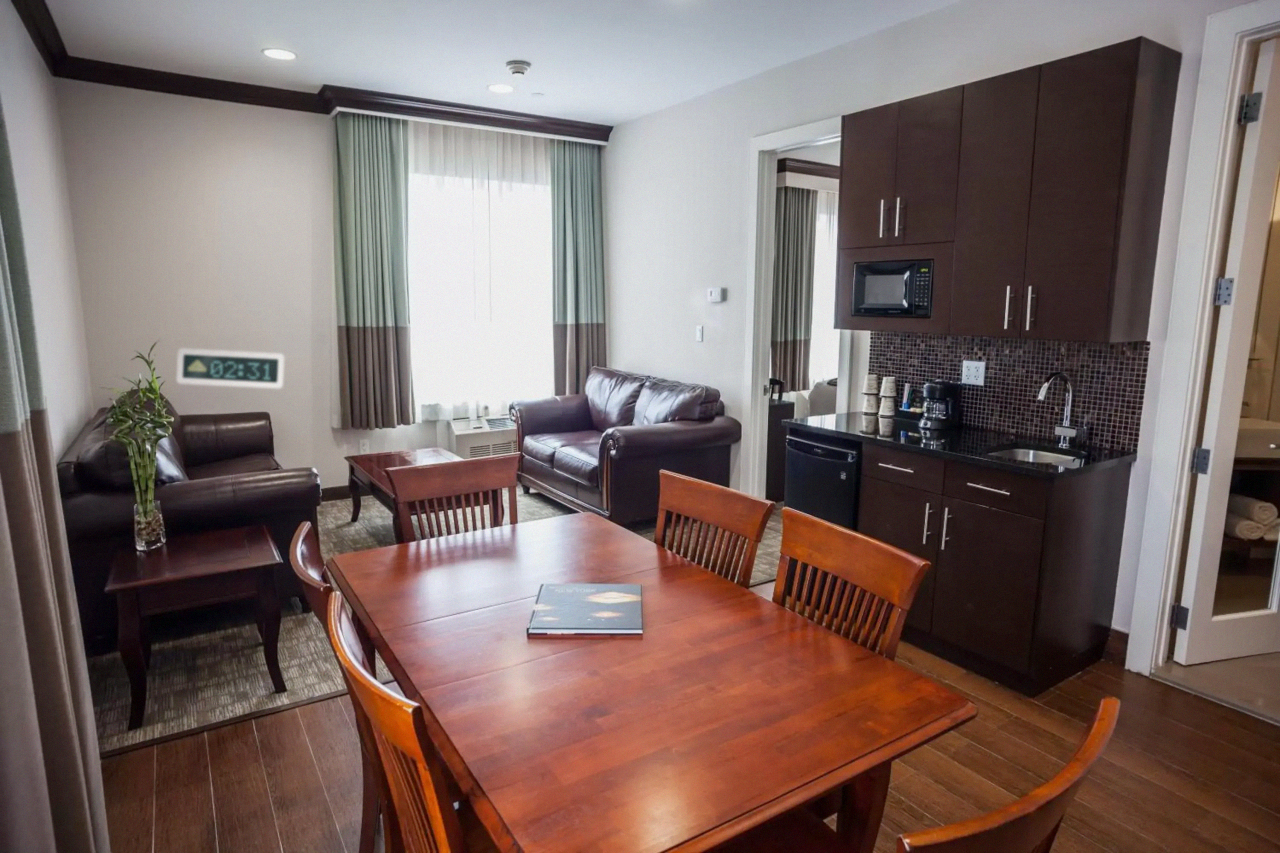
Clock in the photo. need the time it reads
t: 2:31
